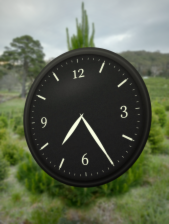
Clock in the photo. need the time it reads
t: 7:25
